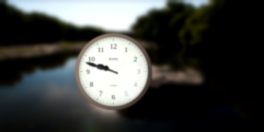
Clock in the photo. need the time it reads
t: 9:48
